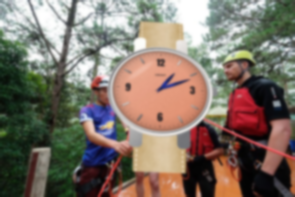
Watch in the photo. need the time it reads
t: 1:11
